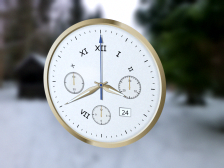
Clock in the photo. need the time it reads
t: 3:40
